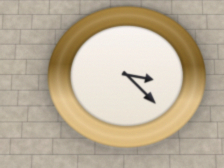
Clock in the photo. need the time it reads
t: 3:23
